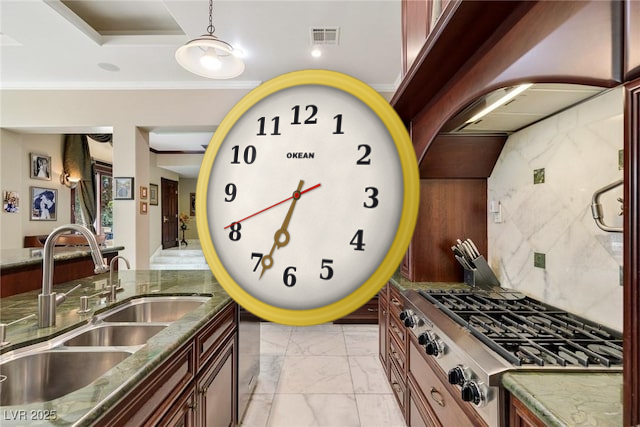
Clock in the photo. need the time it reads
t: 6:33:41
